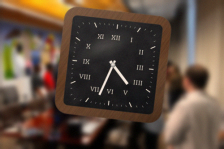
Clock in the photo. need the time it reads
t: 4:33
